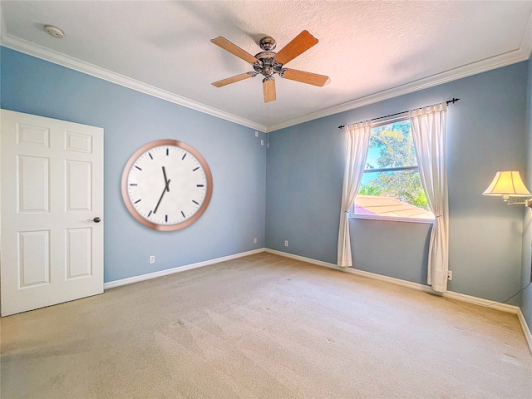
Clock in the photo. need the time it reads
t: 11:34
